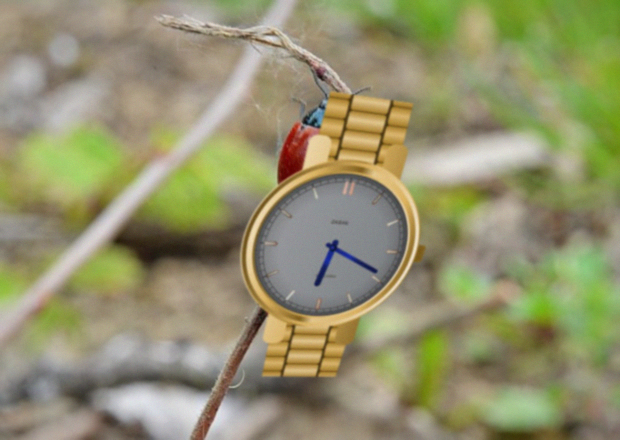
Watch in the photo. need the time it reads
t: 6:19
